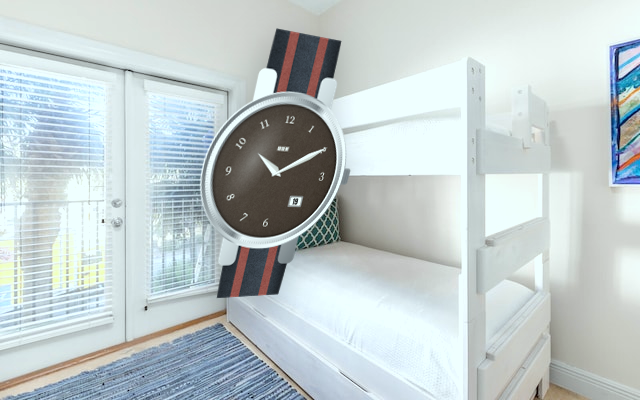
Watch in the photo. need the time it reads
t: 10:10
